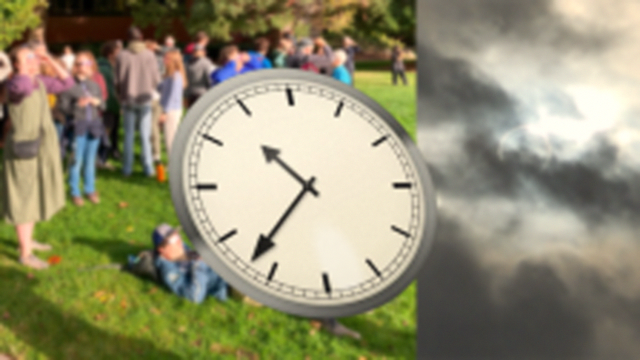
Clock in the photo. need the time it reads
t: 10:37
